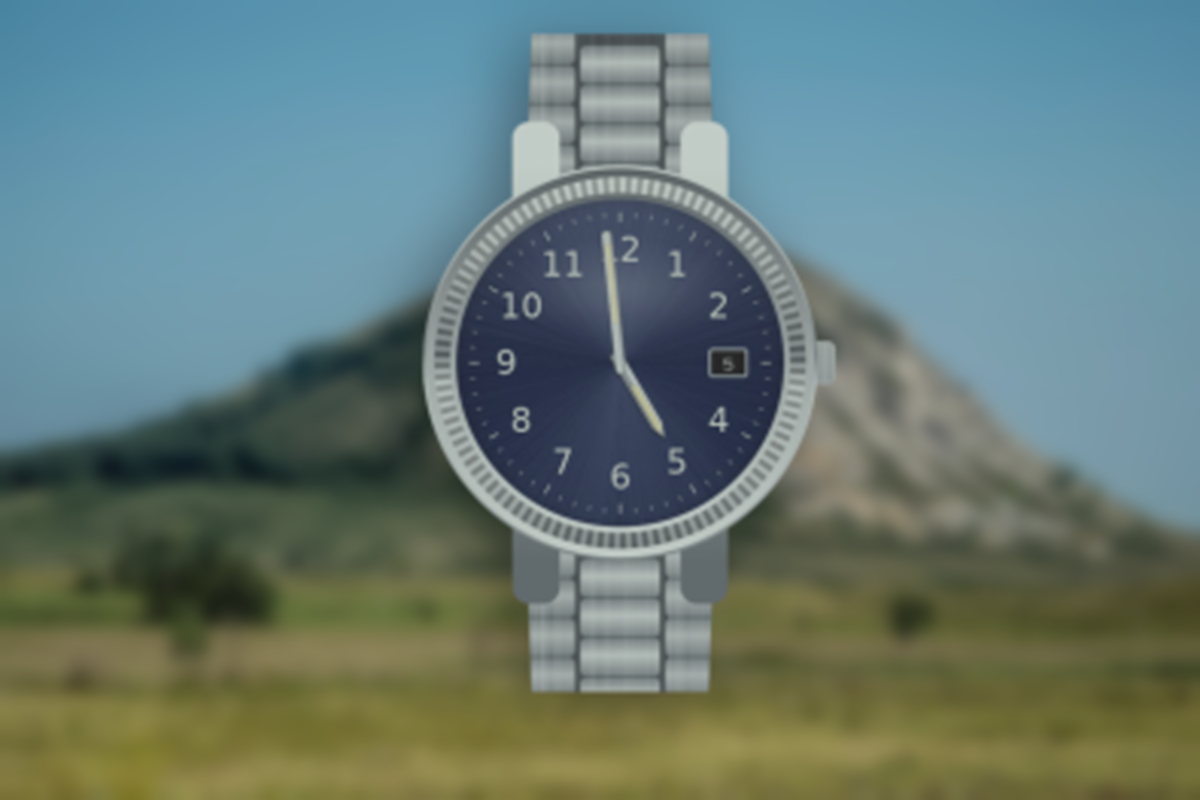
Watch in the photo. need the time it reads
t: 4:59
